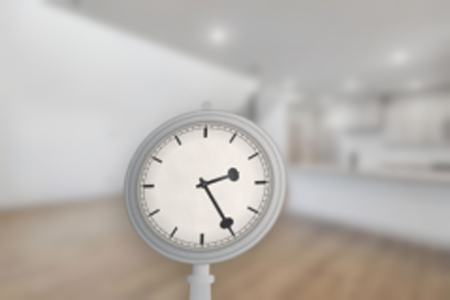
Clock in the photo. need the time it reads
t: 2:25
